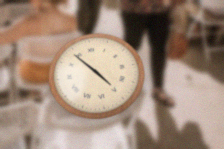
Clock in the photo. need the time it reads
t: 4:54
